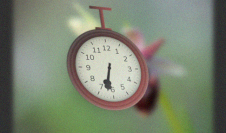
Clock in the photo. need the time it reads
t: 6:32
